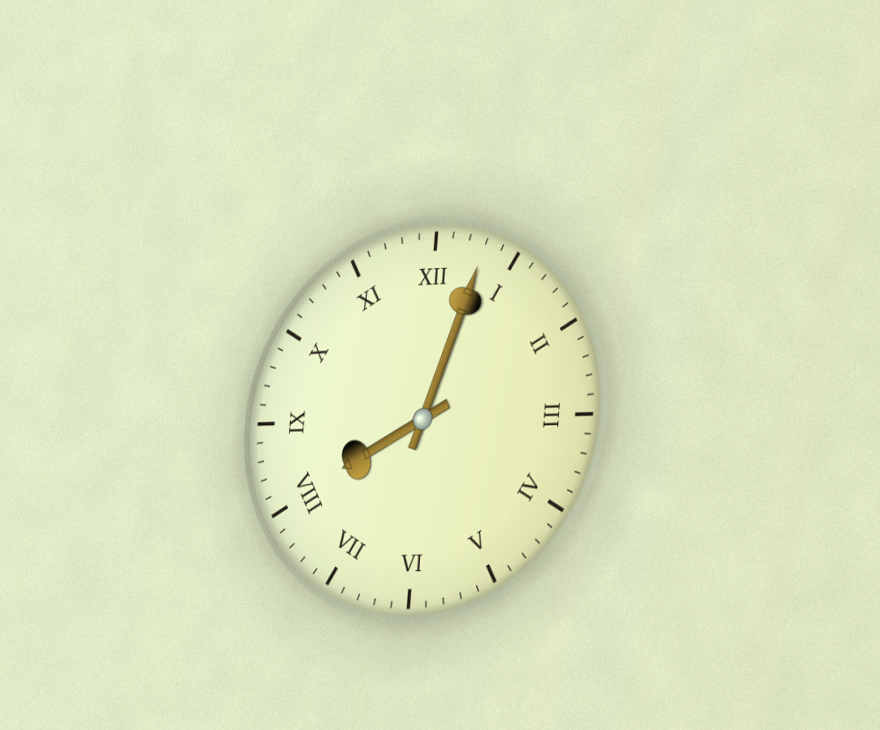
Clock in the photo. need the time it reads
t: 8:03
